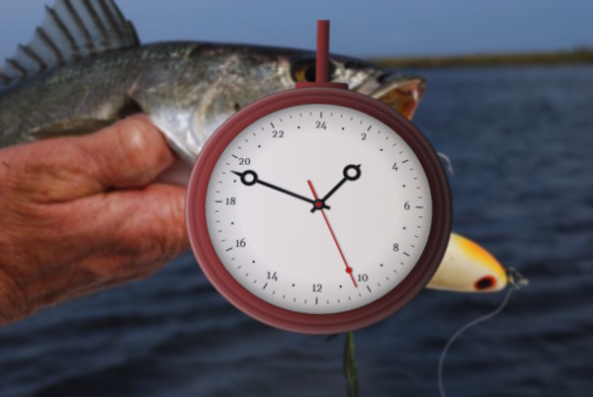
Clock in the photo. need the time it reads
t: 2:48:26
